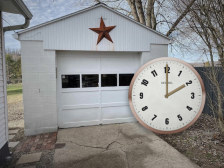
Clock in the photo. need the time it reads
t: 2:00
